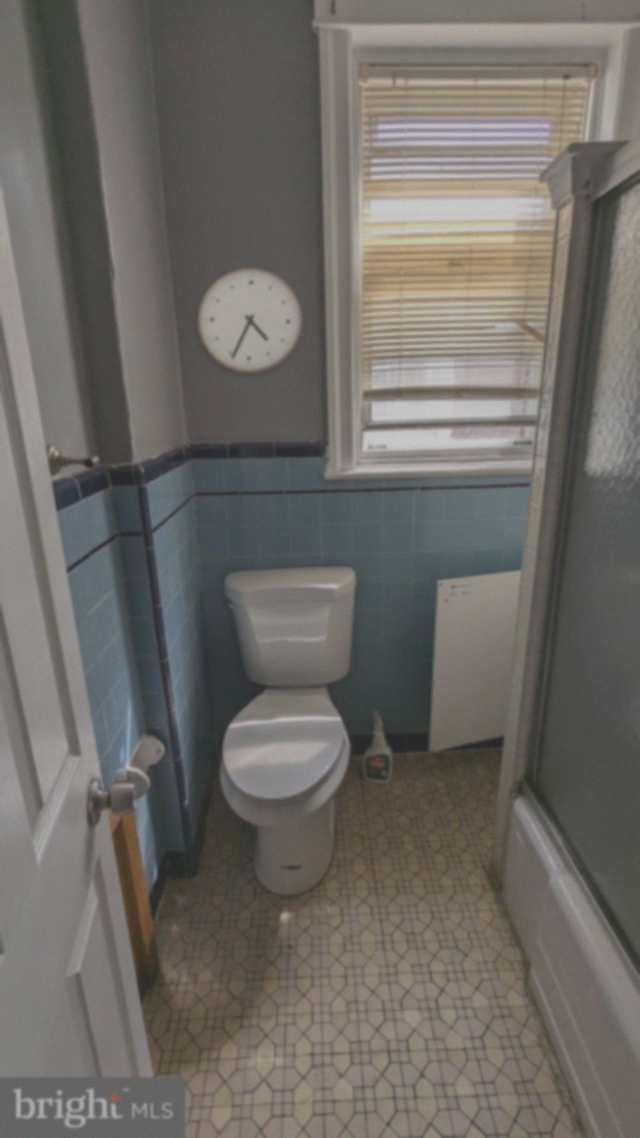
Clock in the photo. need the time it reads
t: 4:34
